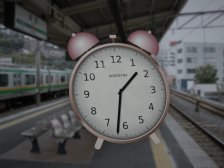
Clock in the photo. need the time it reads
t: 1:32
